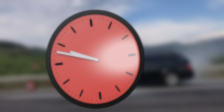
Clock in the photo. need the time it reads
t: 9:48
